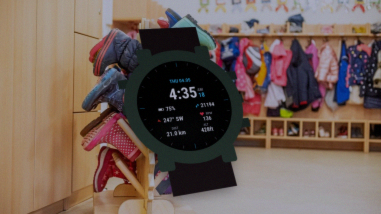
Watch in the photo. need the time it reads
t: 4:35
